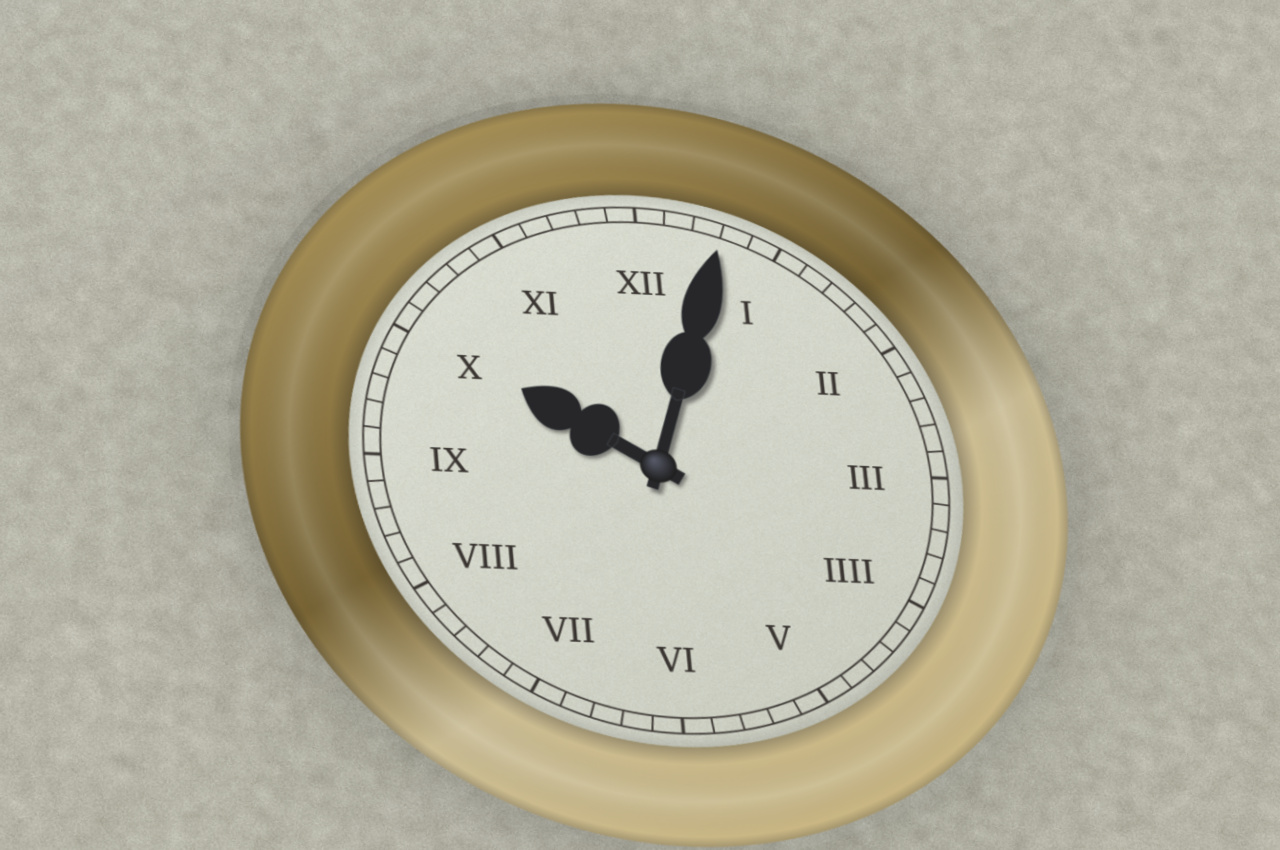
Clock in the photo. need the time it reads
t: 10:03
